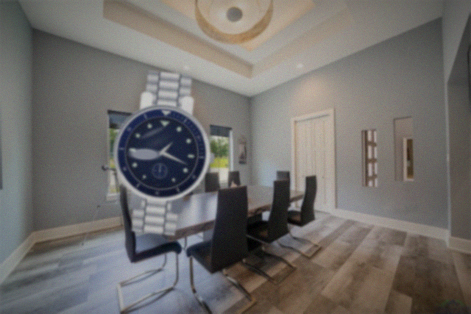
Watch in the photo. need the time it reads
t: 1:18
